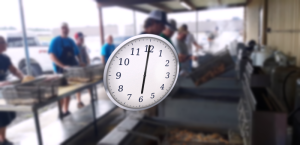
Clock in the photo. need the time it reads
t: 6:00
